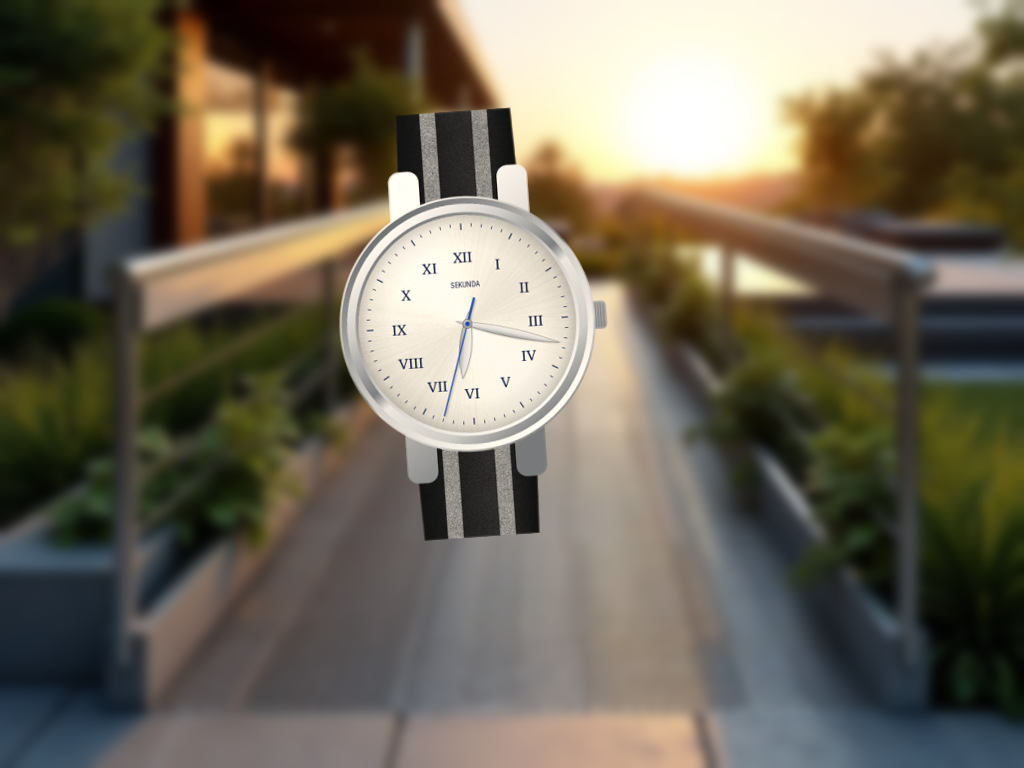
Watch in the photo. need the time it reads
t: 6:17:33
